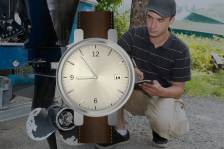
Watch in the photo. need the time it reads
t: 8:54
